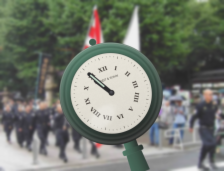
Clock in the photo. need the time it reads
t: 10:55
